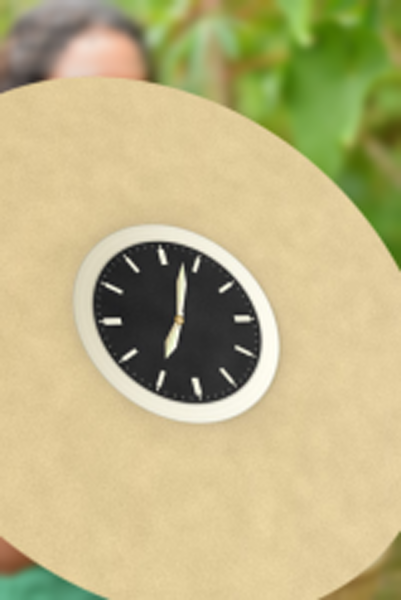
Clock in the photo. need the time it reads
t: 7:03
